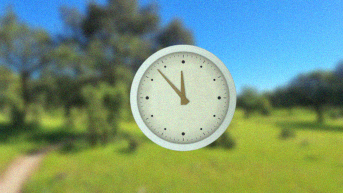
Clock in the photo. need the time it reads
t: 11:53
